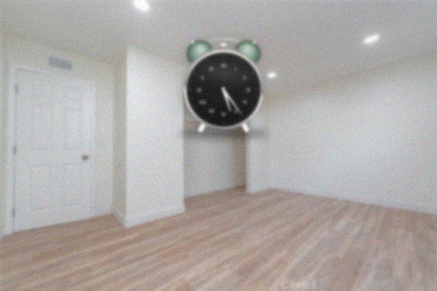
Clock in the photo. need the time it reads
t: 5:24
